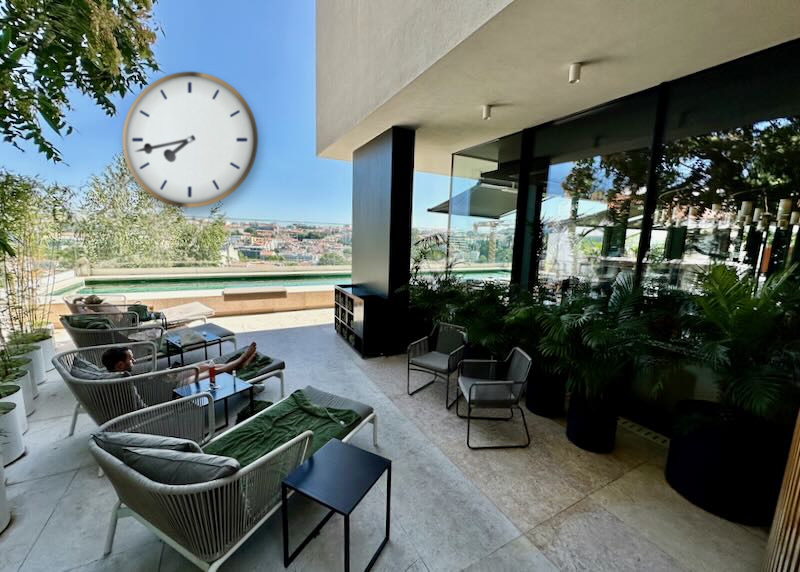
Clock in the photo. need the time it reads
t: 7:43
